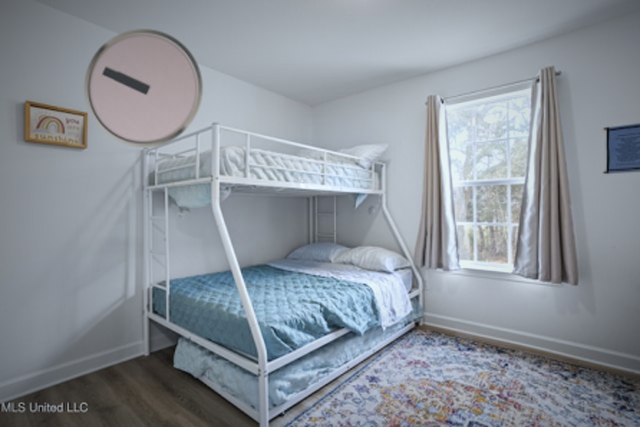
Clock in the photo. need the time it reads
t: 9:49
